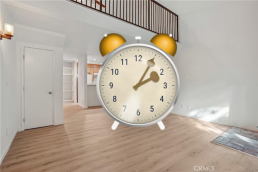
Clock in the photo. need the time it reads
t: 2:05
